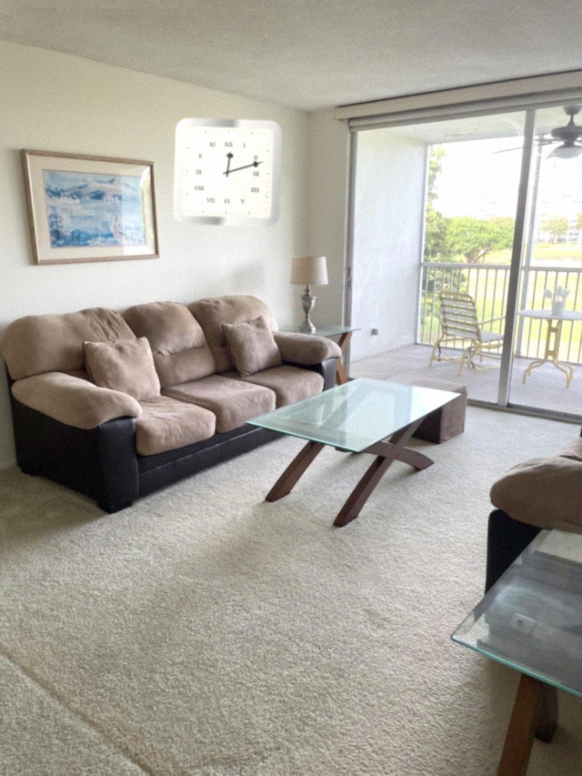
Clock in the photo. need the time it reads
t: 12:12
